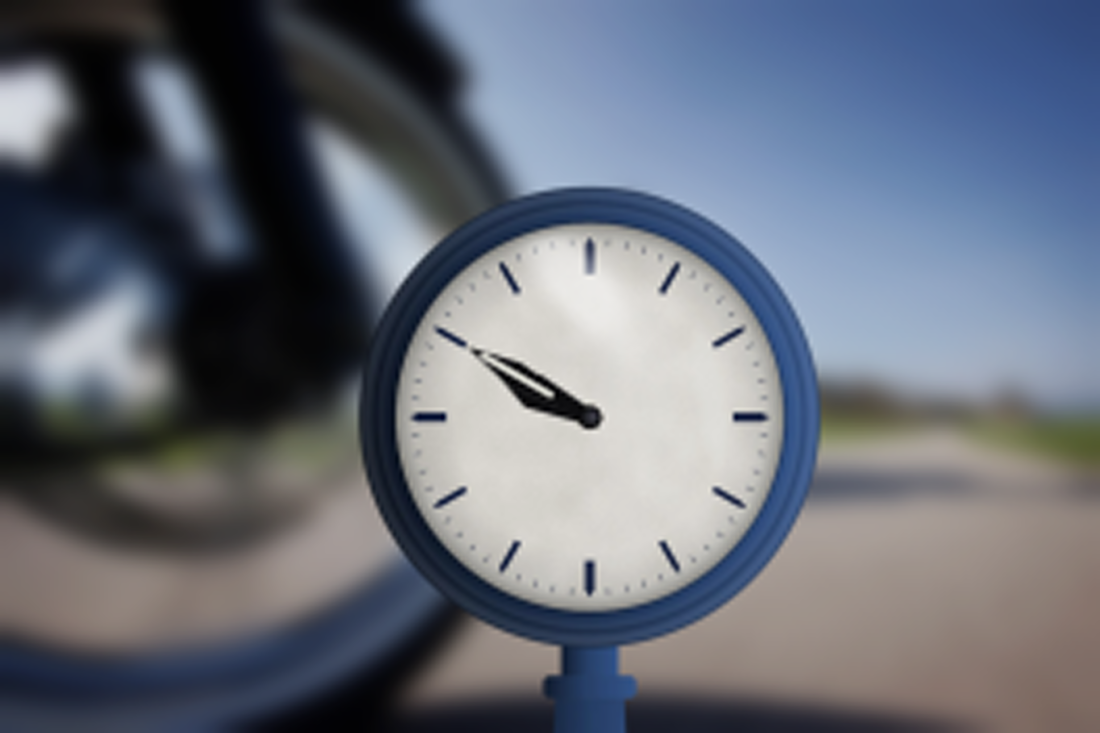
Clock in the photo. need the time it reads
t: 9:50
